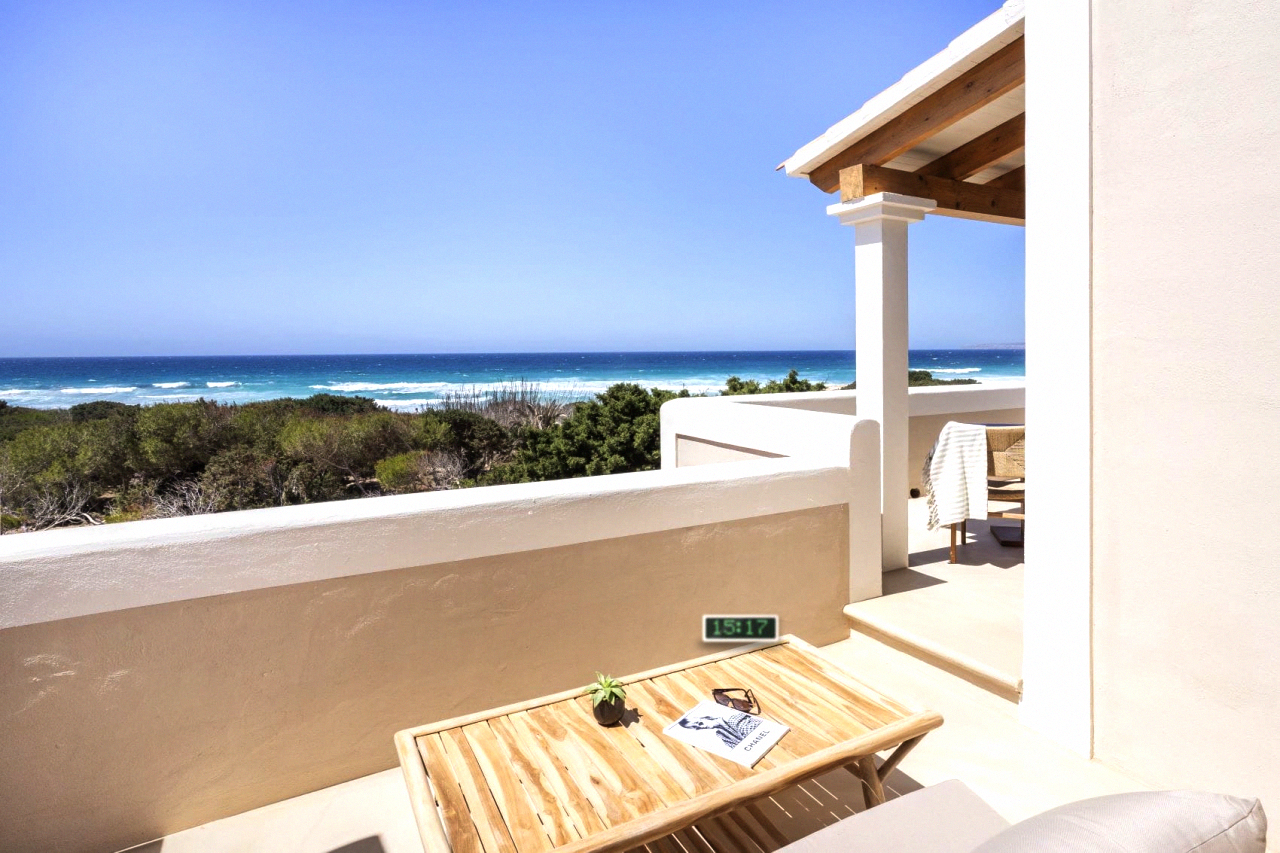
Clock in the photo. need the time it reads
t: 15:17
